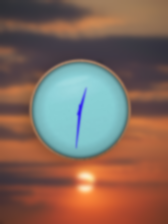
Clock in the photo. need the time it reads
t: 12:31
